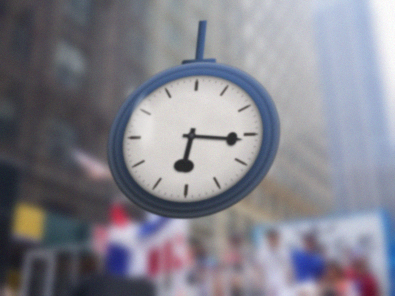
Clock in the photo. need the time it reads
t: 6:16
